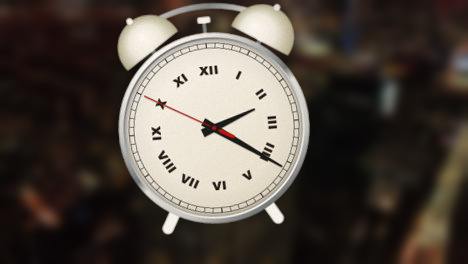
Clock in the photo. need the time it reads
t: 2:20:50
